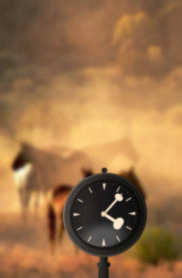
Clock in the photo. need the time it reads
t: 4:07
